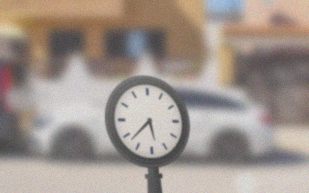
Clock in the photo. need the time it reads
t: 5:38
